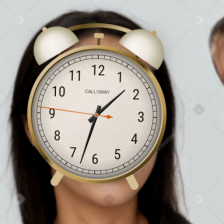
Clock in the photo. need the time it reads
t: 1:32:46
